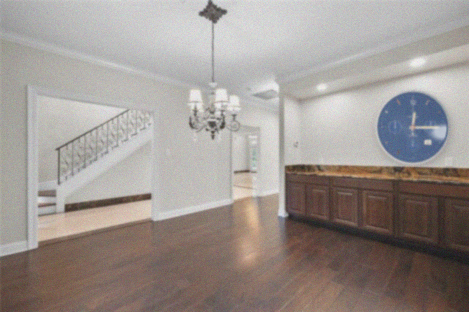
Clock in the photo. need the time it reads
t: 12:15
